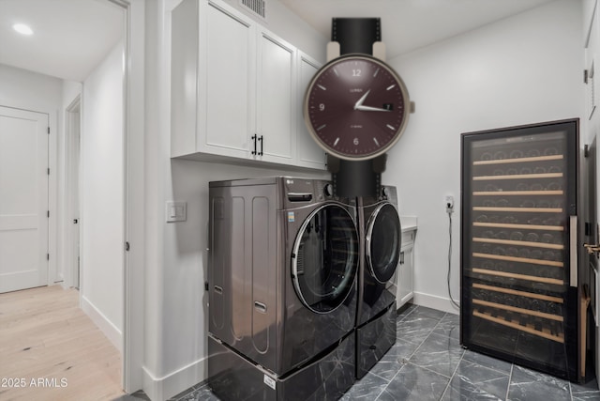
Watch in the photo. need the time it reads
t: 1:16
